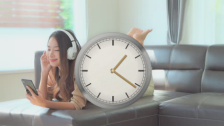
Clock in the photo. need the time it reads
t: 1:21
